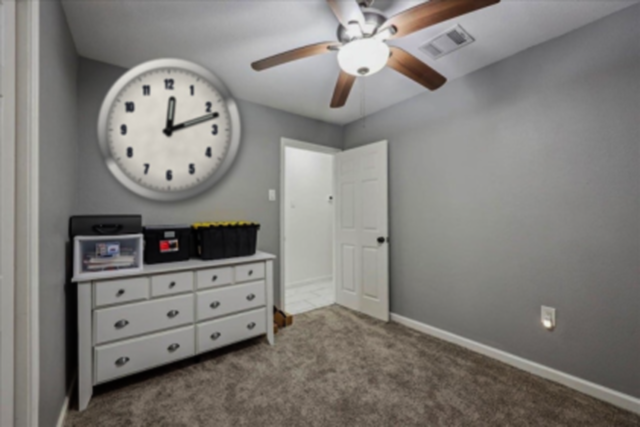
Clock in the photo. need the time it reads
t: 12:12
